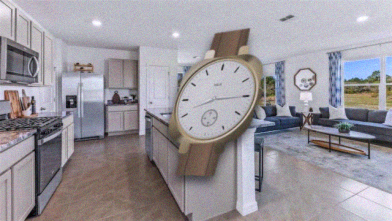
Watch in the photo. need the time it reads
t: 8:15
